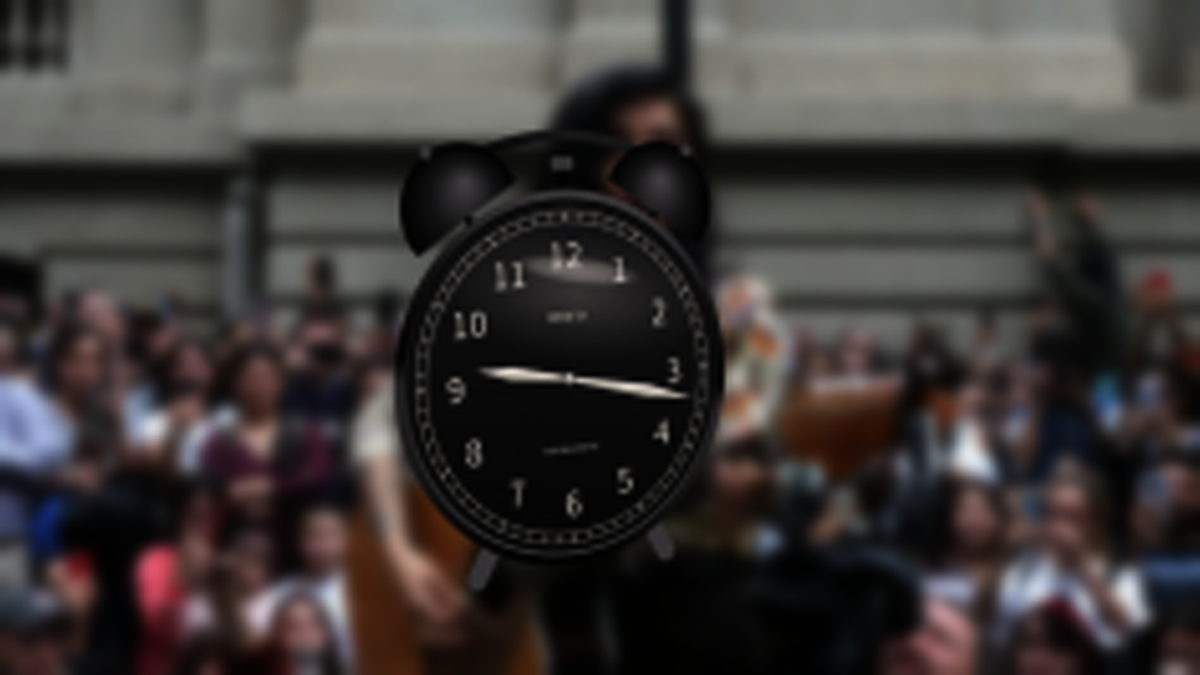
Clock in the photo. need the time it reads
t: 9:17
